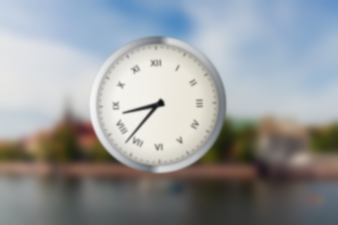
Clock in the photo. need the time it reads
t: 8:37
